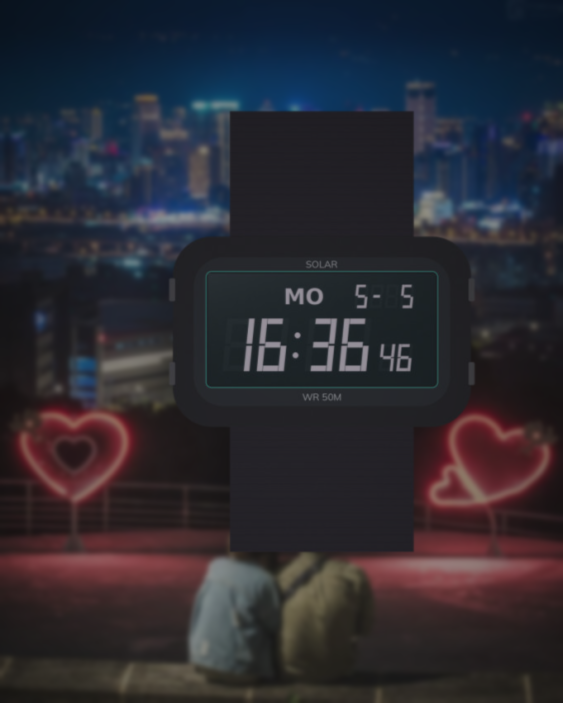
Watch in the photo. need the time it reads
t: 16:36:46
